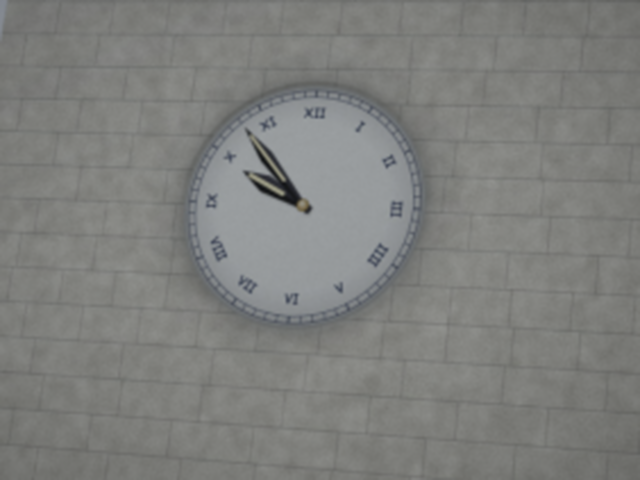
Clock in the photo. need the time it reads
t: 9:53
